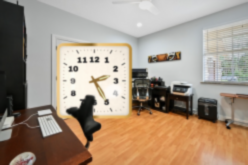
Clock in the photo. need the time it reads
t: 2:25
